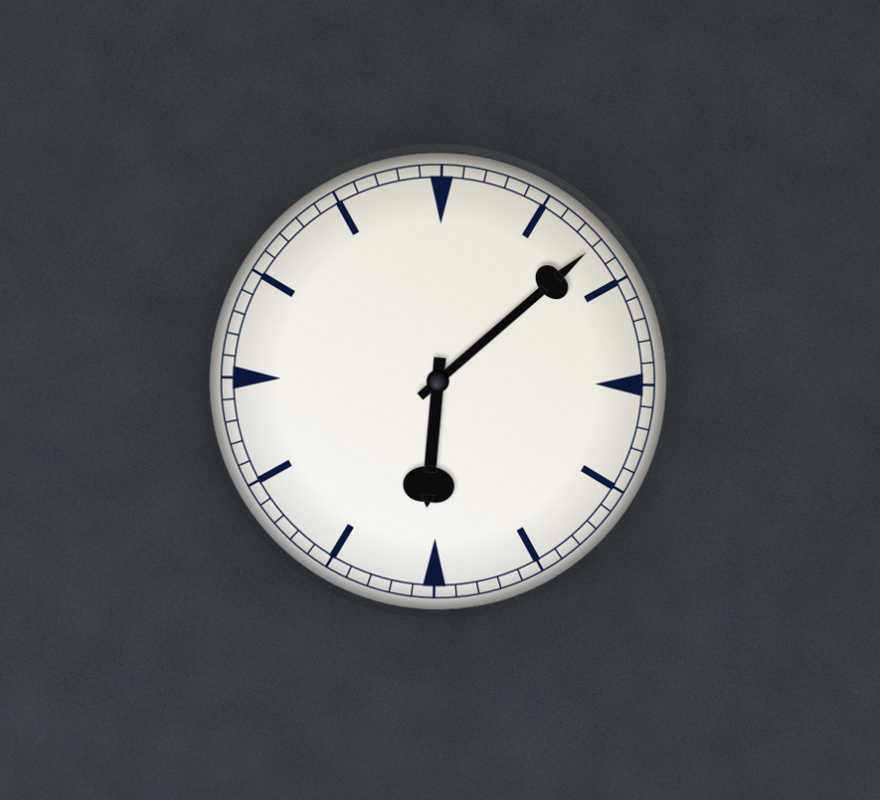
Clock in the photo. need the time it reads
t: 6:08
